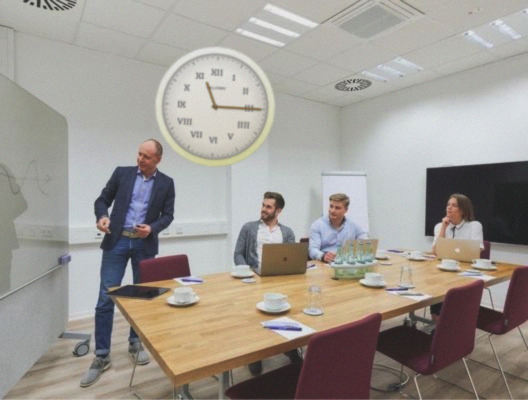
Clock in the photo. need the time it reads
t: 11:15
